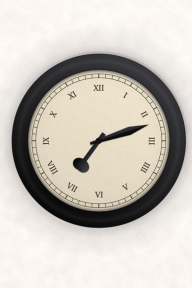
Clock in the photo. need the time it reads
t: 7:12
